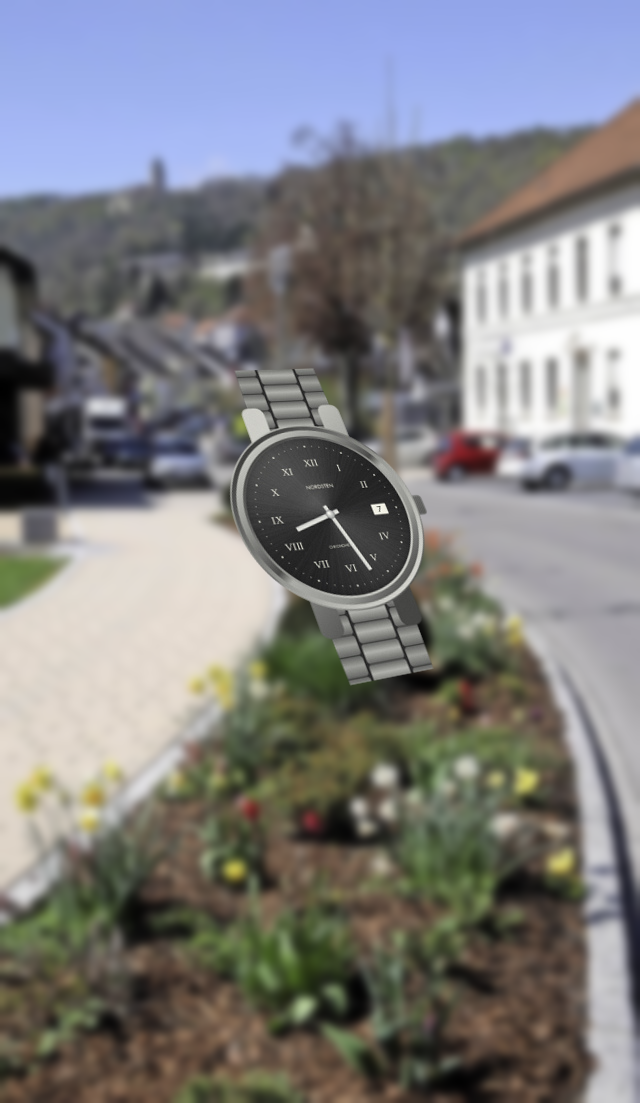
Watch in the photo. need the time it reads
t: 8:27
